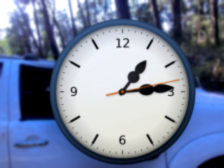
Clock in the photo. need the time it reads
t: 1:14:13
